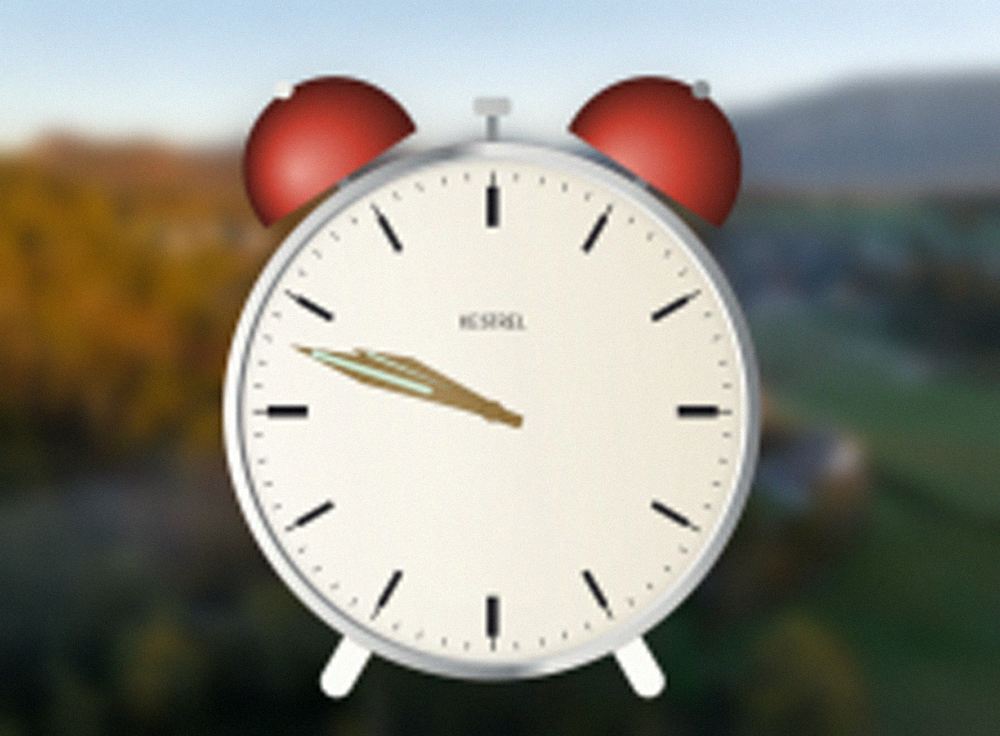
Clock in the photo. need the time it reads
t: 9:48
